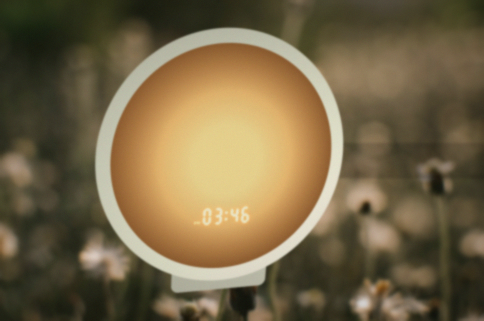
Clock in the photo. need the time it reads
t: 3:46
